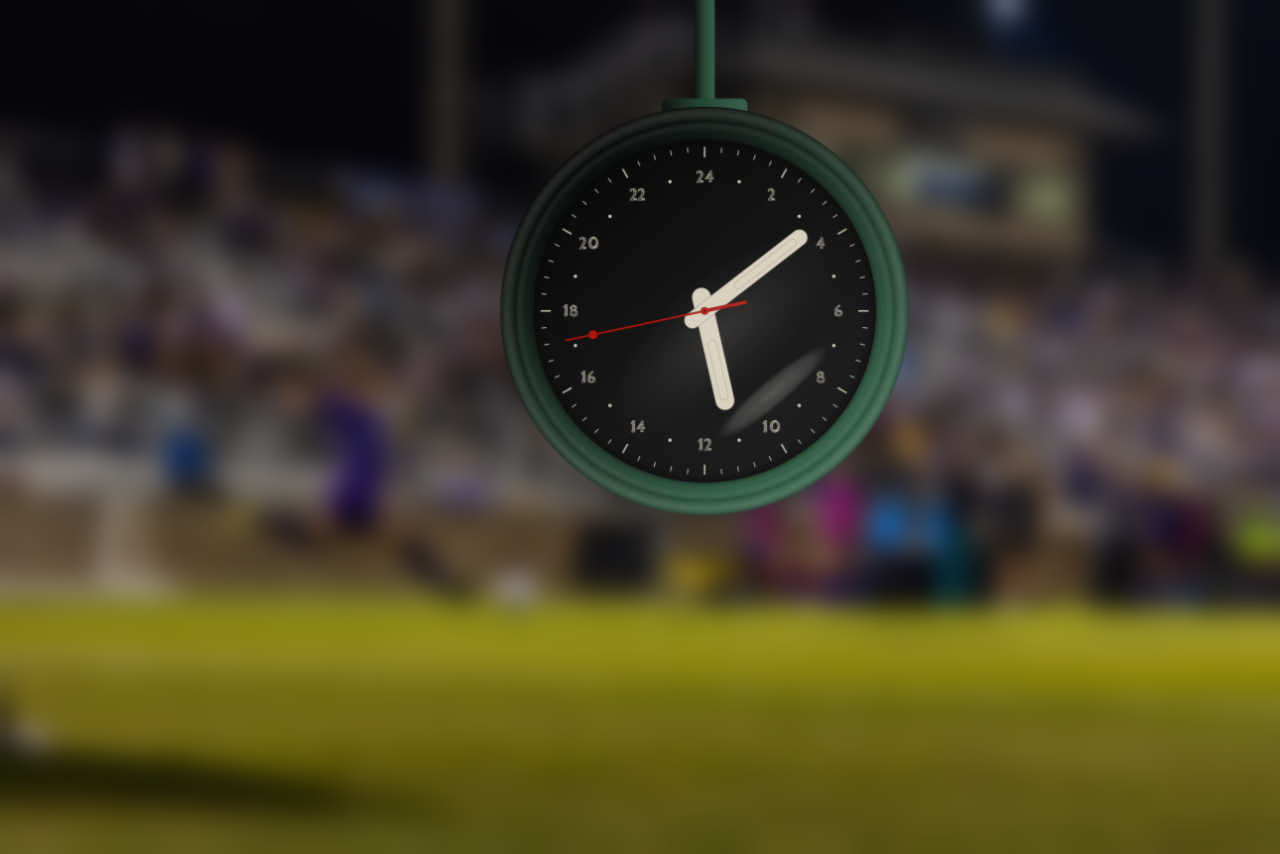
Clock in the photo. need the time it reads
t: 11:08:43
